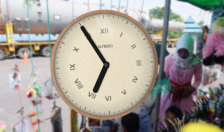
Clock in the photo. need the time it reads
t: 6:55
